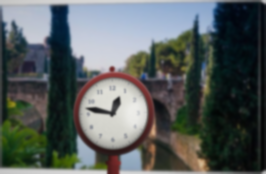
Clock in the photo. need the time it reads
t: 12:47
